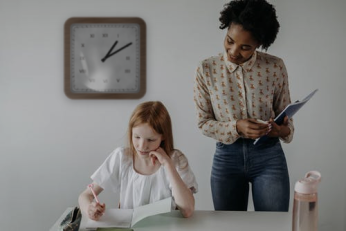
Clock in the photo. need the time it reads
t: 1:10
